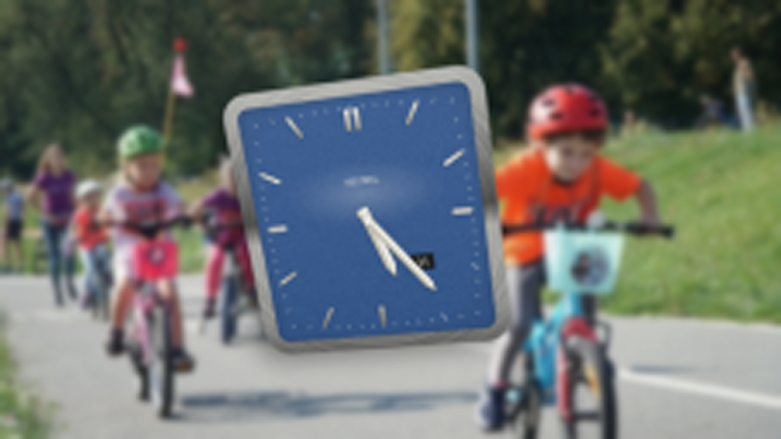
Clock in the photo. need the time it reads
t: 5:24
